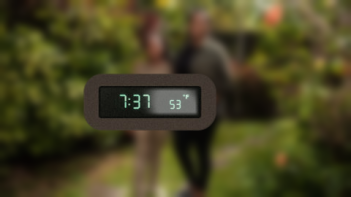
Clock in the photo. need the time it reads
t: 7:37
